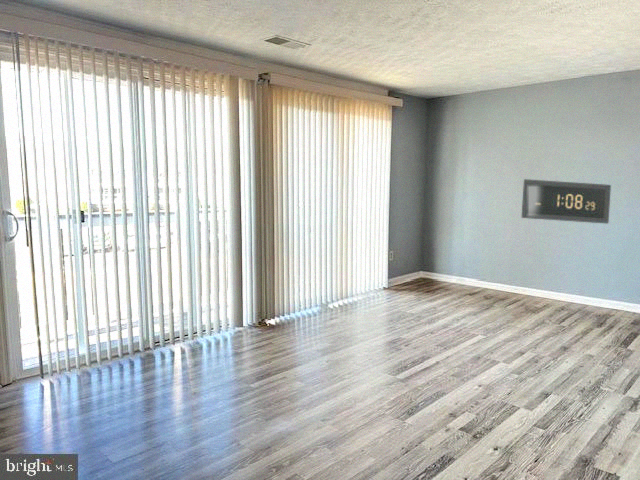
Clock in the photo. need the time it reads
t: 1:08
